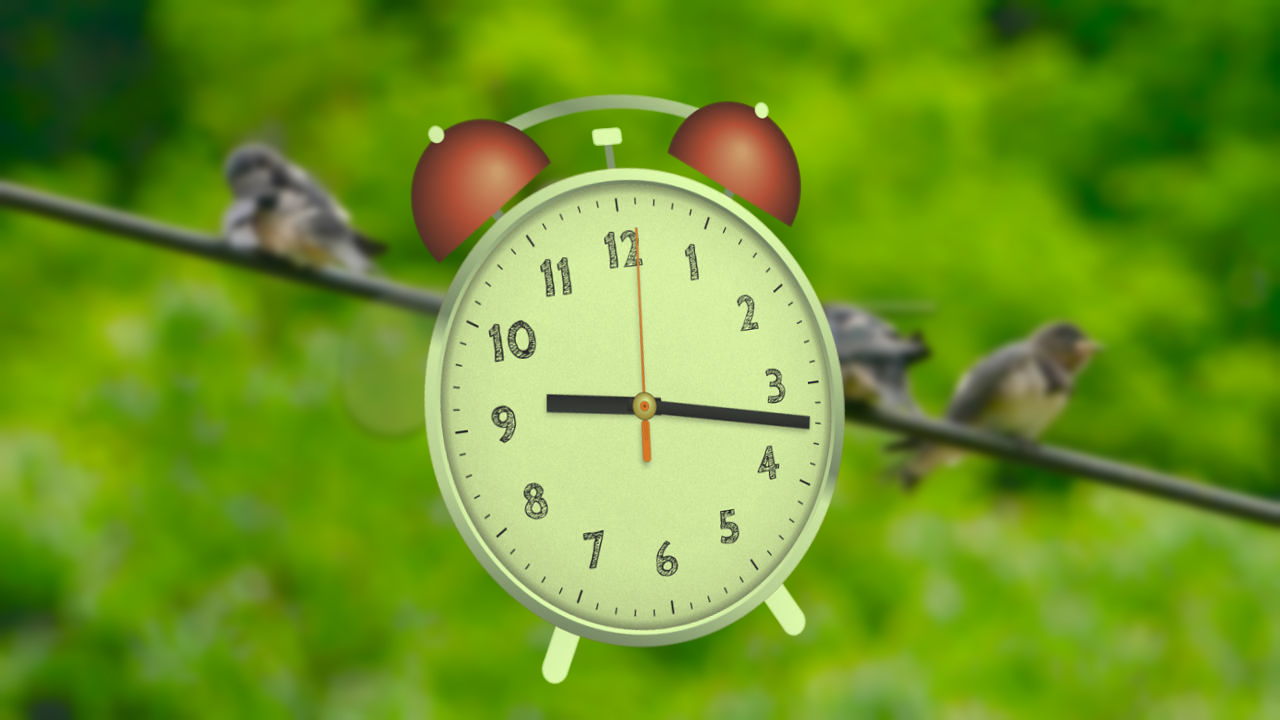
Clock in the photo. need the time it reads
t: 9:17:01
